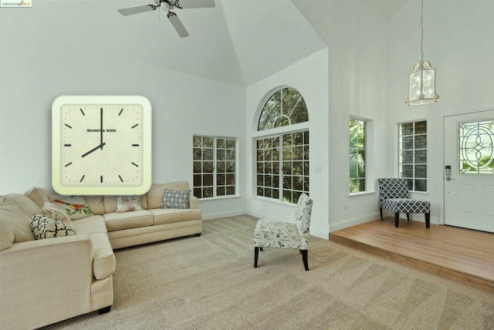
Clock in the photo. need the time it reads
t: 8:00
